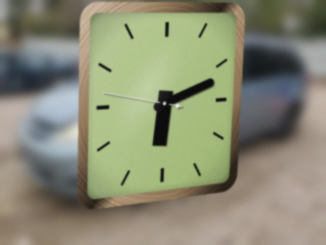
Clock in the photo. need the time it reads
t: 6:11:47
